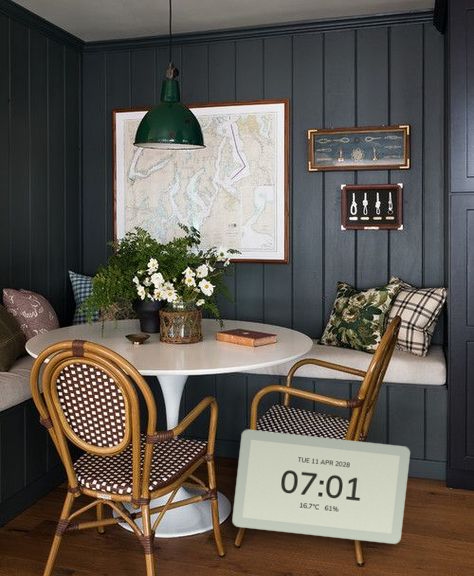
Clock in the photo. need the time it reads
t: 7:01
